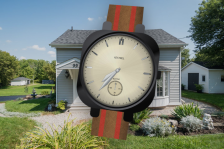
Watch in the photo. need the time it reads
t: 7:36
